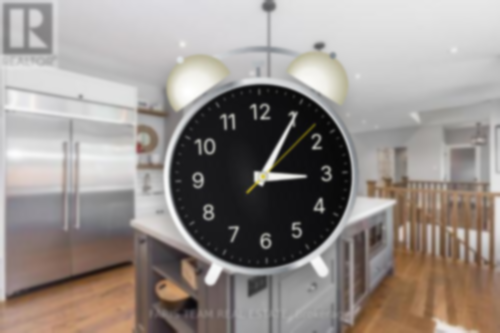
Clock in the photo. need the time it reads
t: 3:05:08
